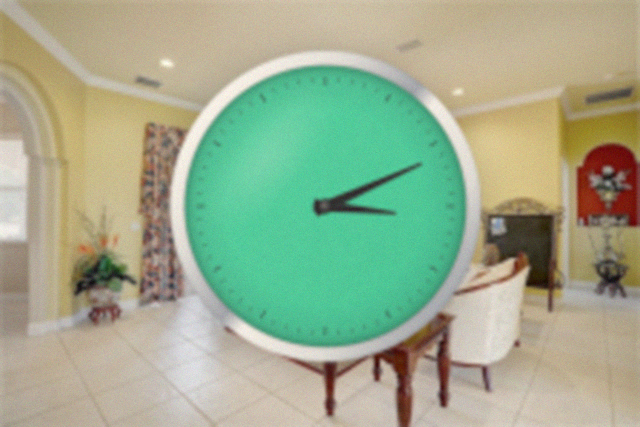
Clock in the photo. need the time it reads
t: 3:11
